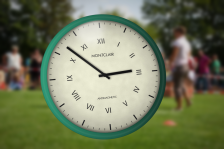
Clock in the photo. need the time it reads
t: 2:52
